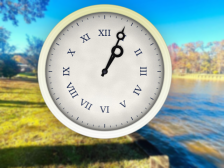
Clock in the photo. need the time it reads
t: 1:04
